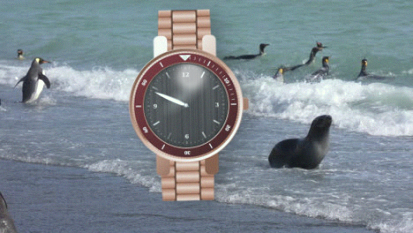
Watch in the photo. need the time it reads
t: 9:49
